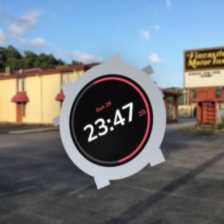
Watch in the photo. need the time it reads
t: 23:47
